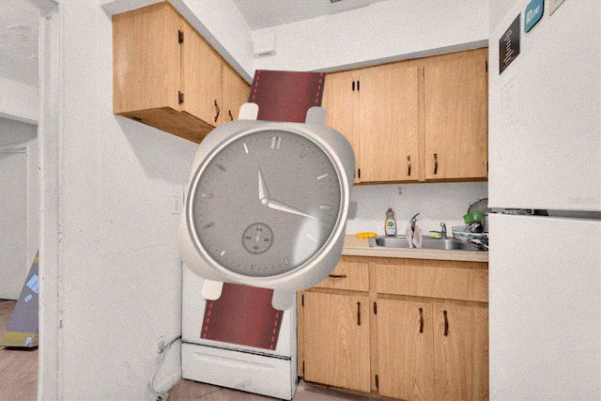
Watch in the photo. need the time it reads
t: 11:17
